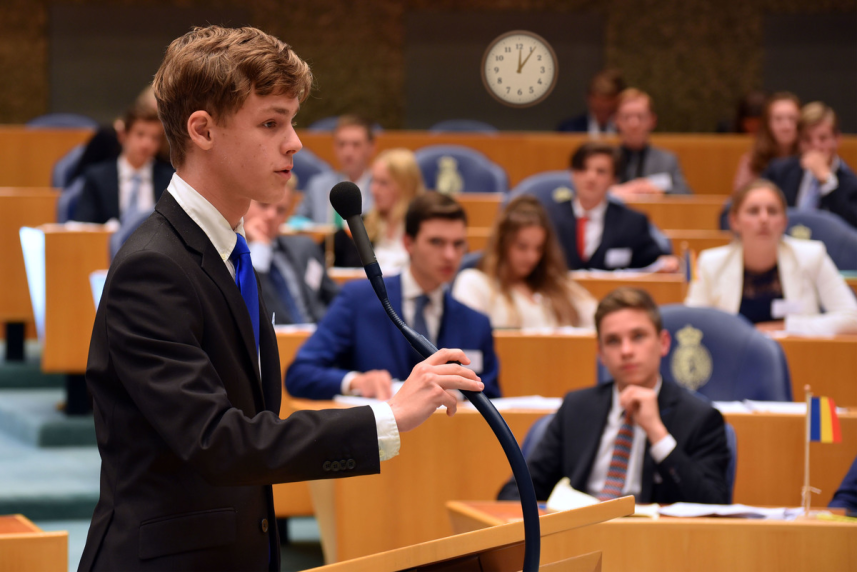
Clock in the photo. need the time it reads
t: 12:06
